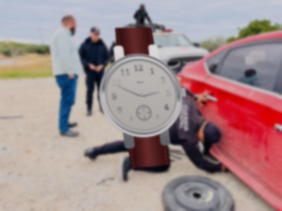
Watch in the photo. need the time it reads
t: 2:49
